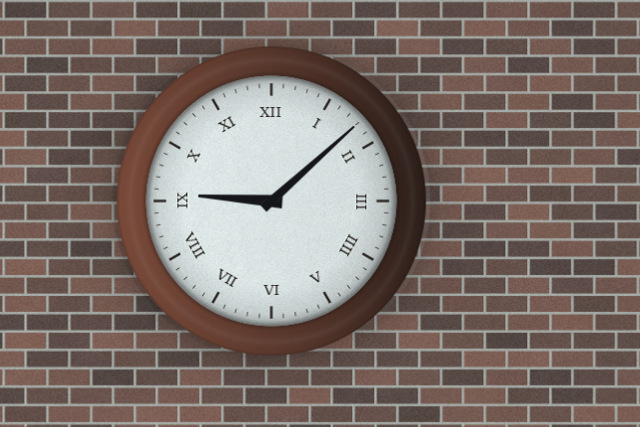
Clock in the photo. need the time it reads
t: 9:08
